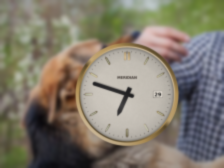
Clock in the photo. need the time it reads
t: 6:48
